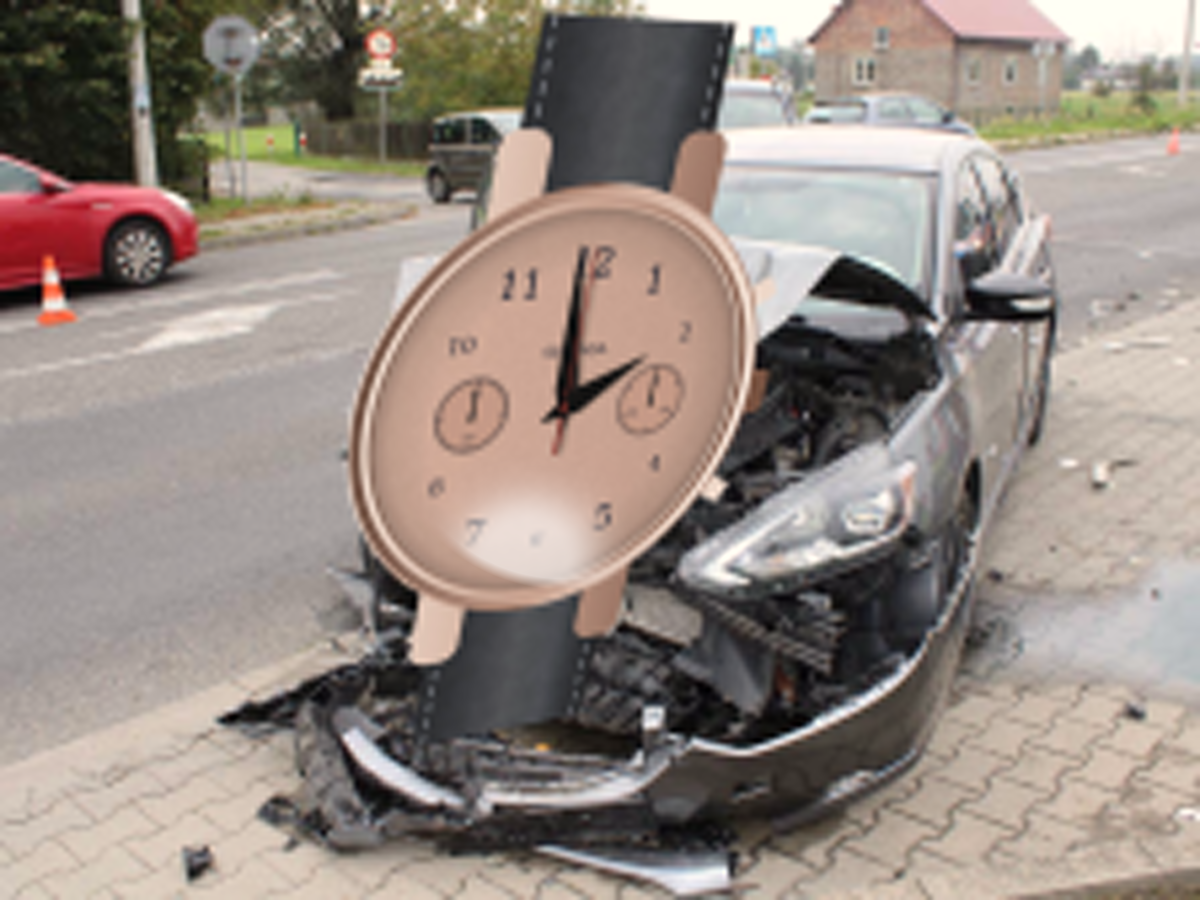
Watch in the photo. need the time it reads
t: 1:59
